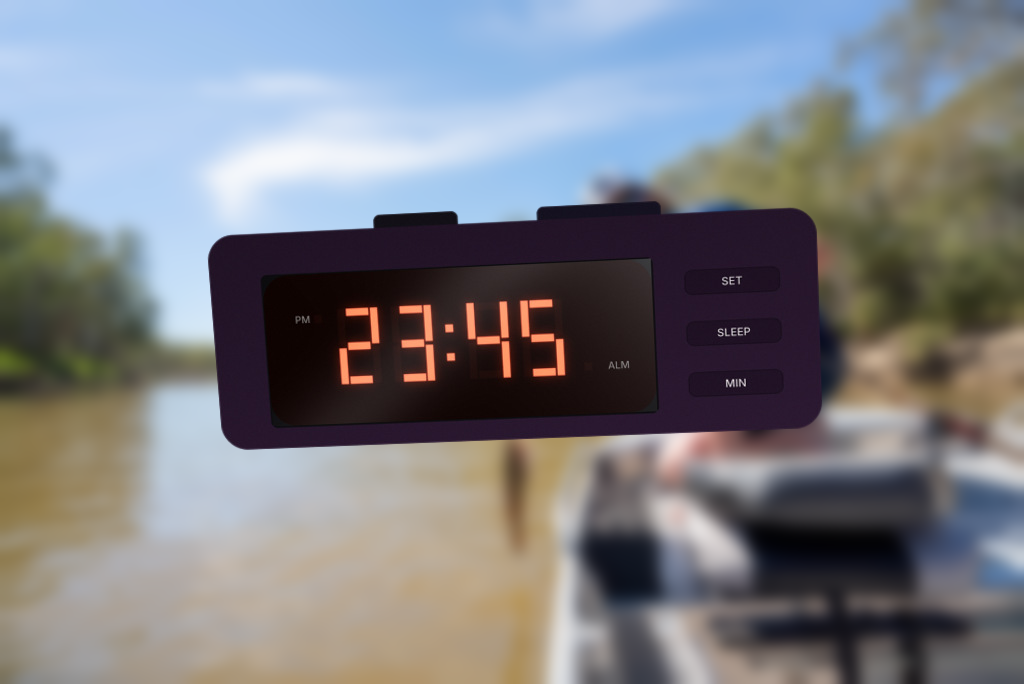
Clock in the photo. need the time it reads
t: 23:45
